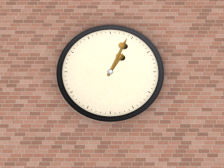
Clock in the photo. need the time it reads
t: 1:04
